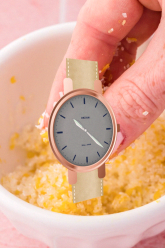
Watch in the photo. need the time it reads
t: 10:22
